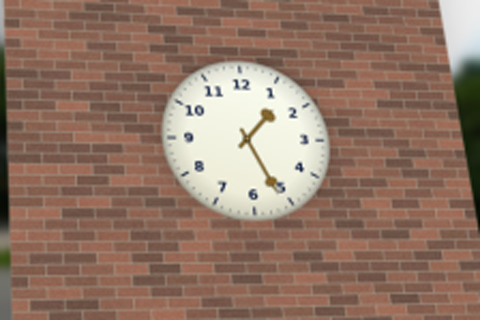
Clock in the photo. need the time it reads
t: 1:26
